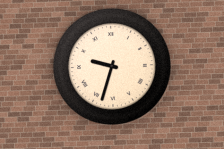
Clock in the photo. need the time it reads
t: 9:33
